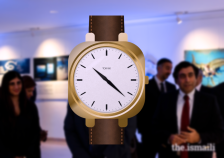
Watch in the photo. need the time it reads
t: 10:22
